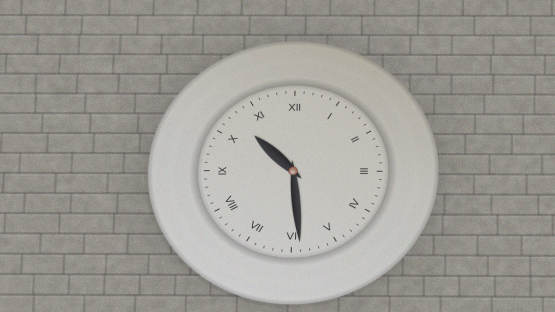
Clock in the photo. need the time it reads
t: 10:29
